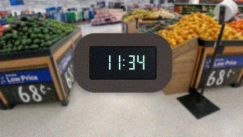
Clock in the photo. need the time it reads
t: 11:34
